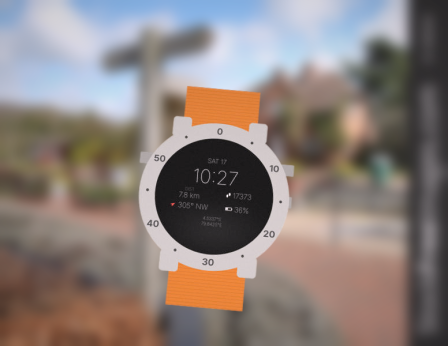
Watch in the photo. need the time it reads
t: 10:27
